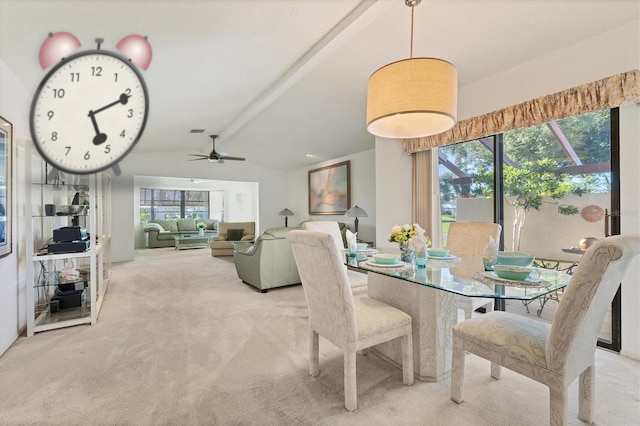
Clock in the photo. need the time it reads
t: 5:11
